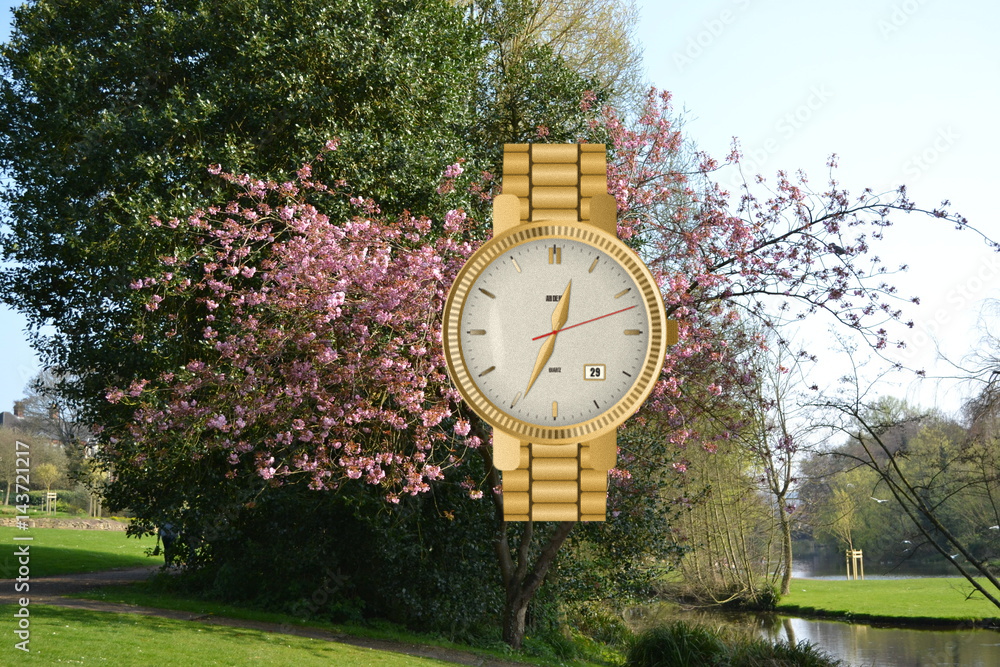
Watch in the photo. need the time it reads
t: 12:34:12
